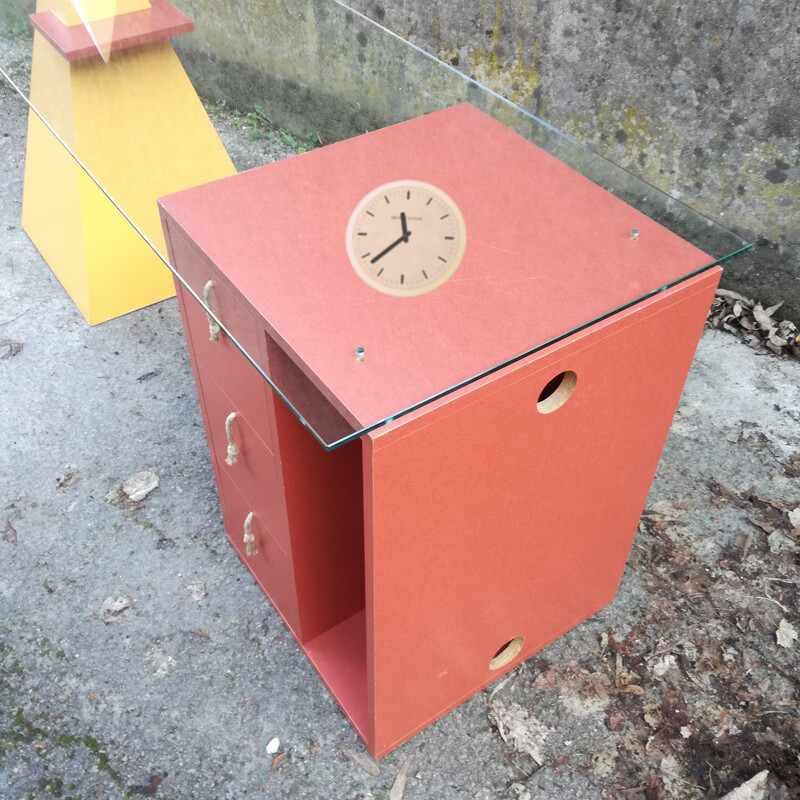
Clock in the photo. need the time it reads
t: 11:38
